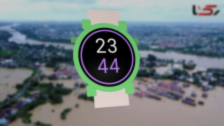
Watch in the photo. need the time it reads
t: 23:44
